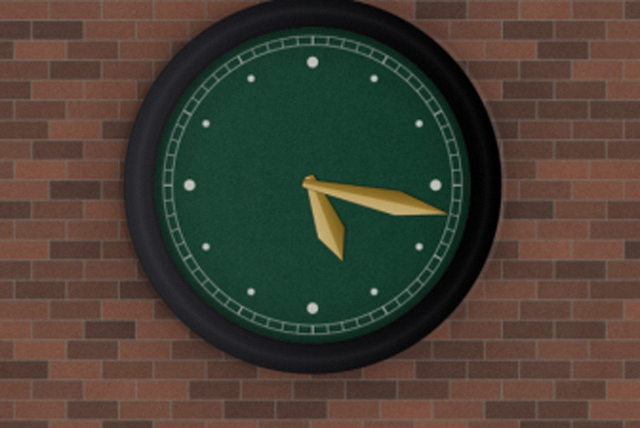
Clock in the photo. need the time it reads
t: 5:17
